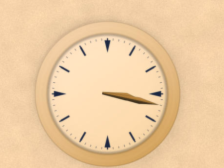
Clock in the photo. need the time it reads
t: 3:17
